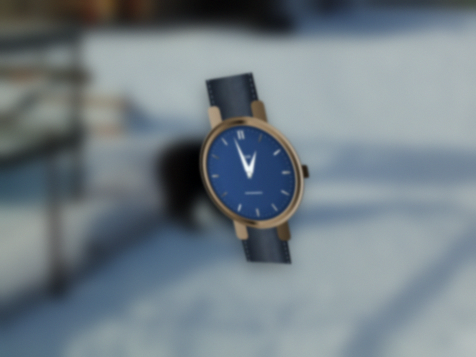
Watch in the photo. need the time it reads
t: 12:58
